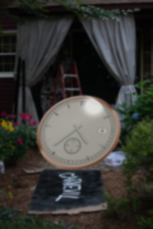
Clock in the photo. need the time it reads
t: 4:37
